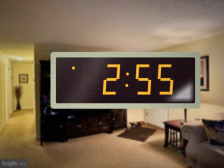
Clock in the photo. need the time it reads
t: 2:55
